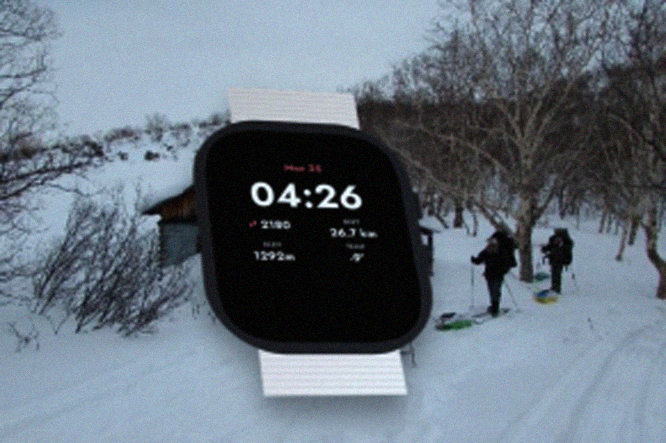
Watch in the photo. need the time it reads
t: 4:26
